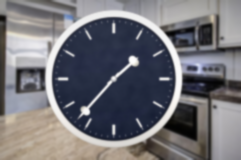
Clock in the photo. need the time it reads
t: 1:37
